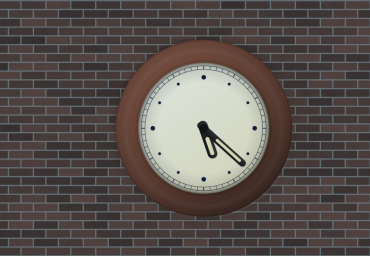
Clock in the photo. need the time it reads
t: 5:22
